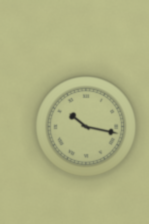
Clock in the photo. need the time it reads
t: 10:17
